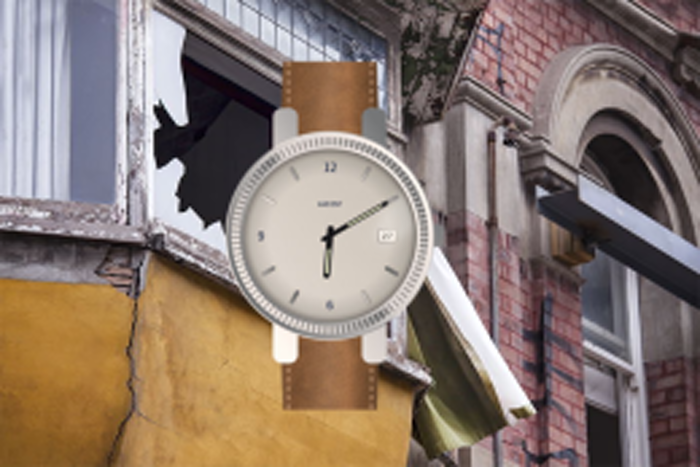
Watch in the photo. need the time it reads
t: 6:10
